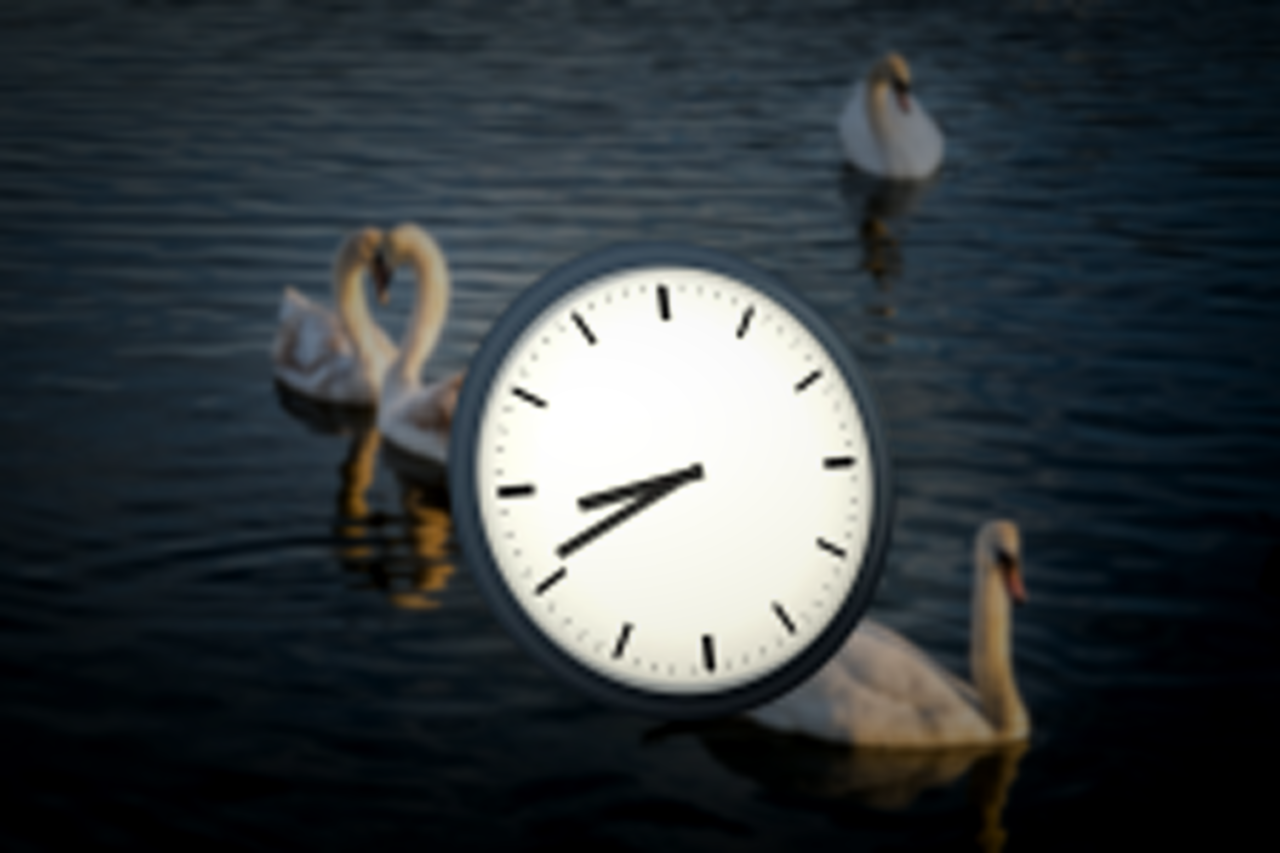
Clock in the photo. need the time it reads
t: 8:41
